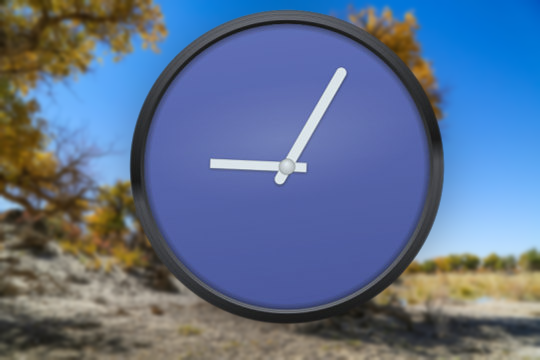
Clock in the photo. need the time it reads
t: 9:05
